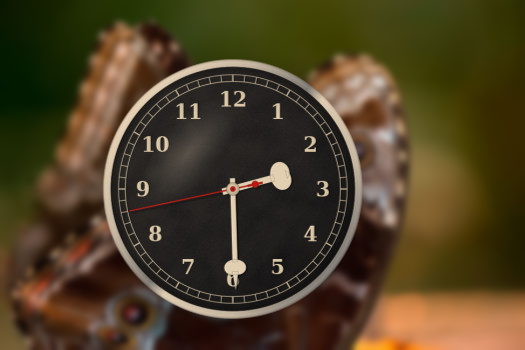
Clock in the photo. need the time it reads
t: 2:29:43
